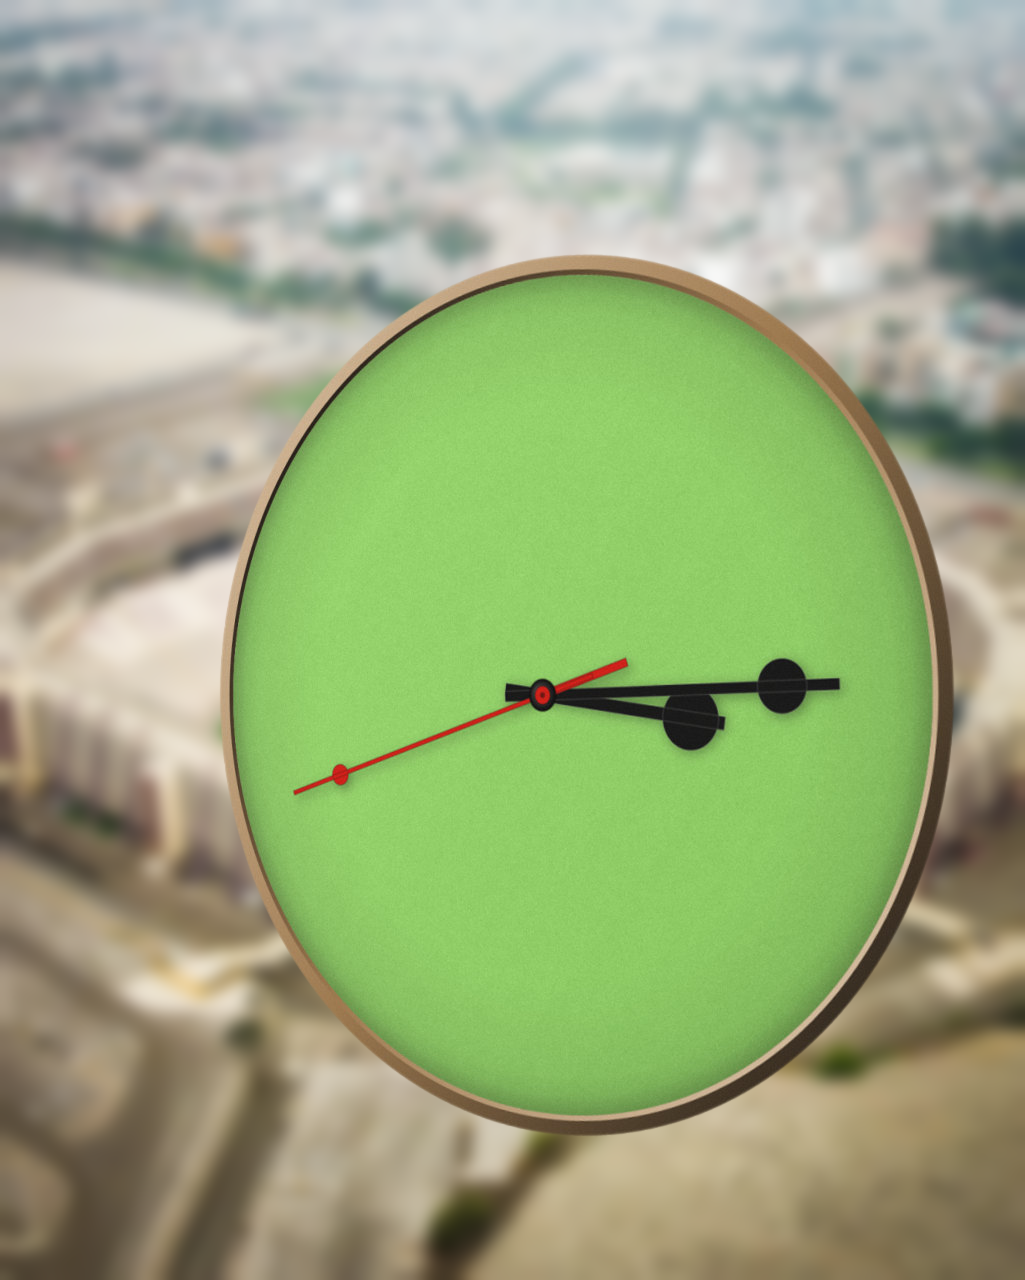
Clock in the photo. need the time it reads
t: 3:14:42
